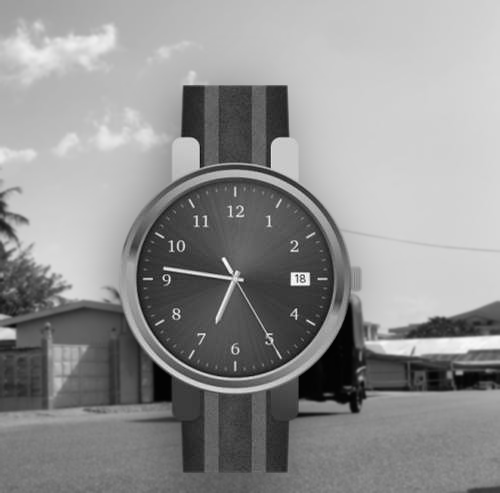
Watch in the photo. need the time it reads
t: 6:46:25
